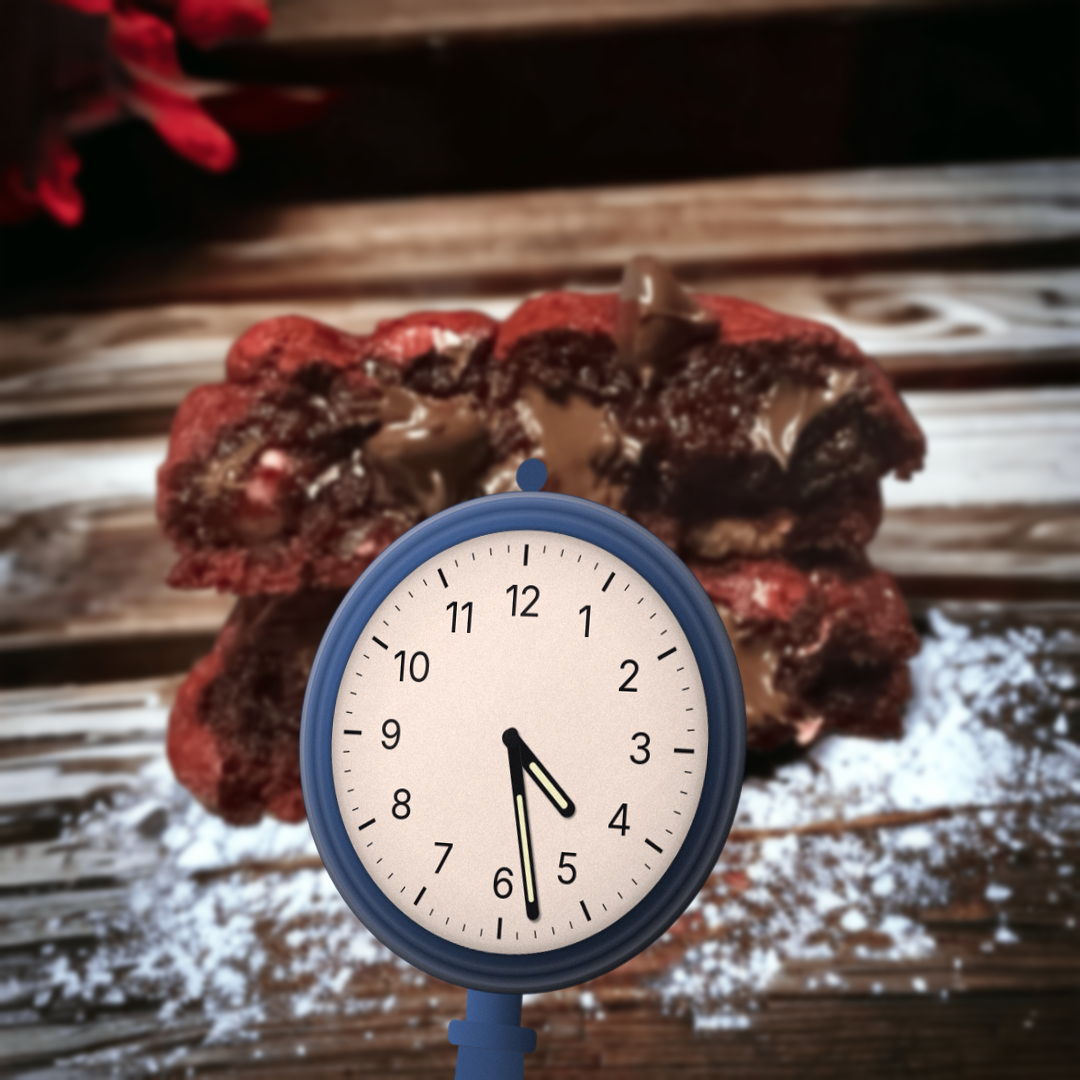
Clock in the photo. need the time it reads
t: 4:28
